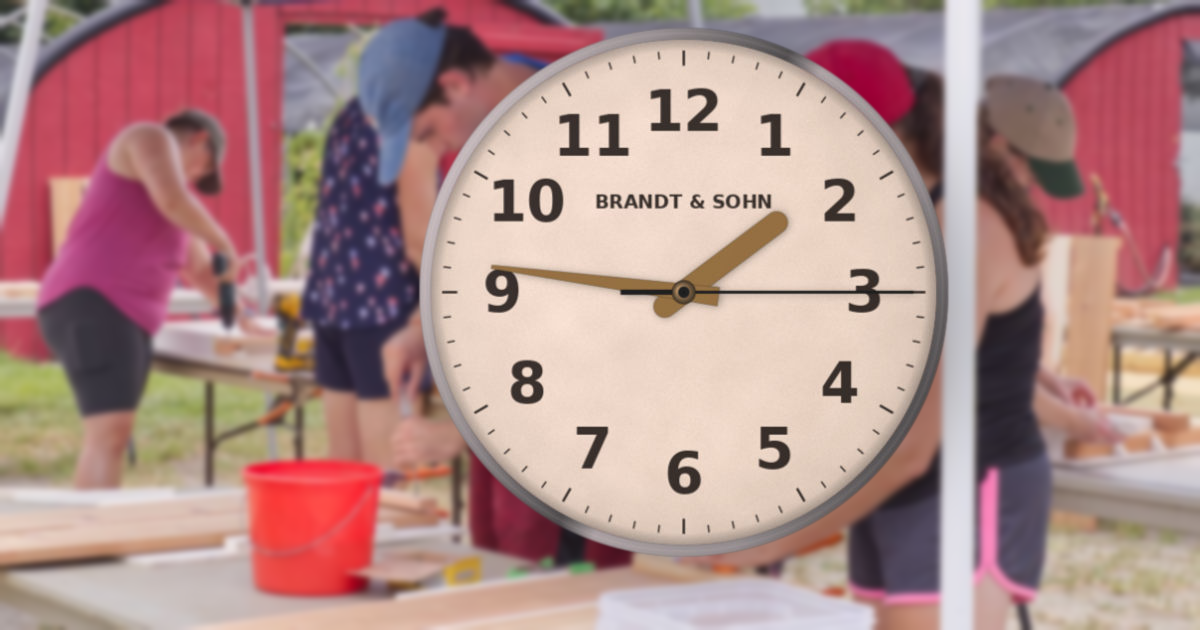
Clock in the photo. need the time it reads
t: 1:46:15
